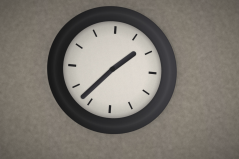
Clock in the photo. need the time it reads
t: 1:37
